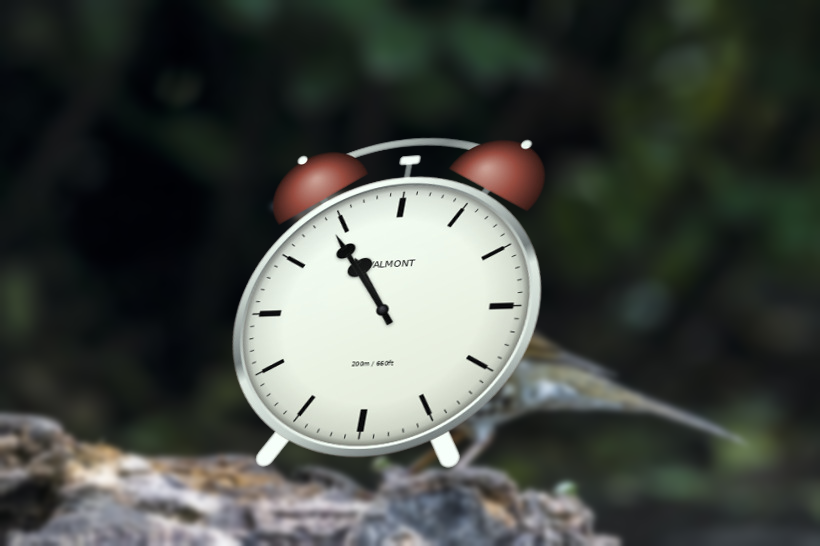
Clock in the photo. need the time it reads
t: 10:54
